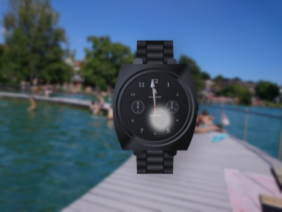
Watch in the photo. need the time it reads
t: 11:59
